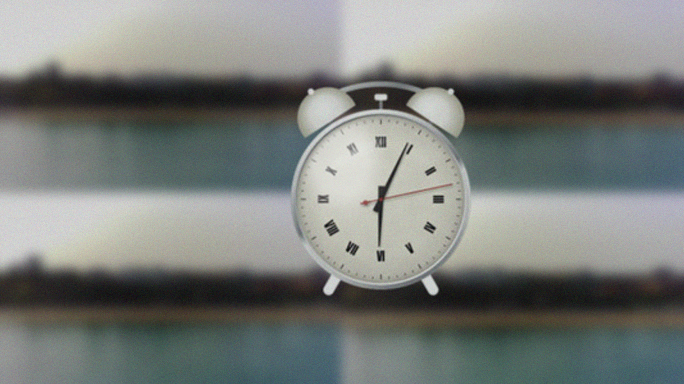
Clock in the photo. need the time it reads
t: 6:04:13
